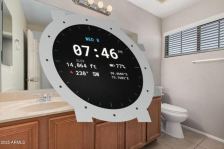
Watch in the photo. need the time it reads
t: 7:46
